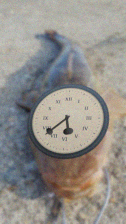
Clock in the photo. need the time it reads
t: 5:38
